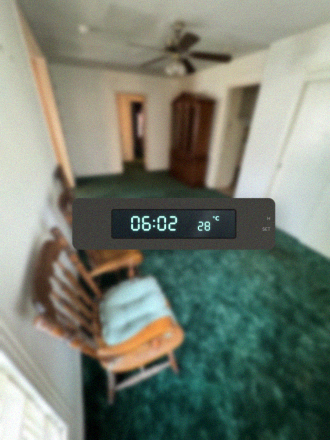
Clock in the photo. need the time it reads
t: 6:02
